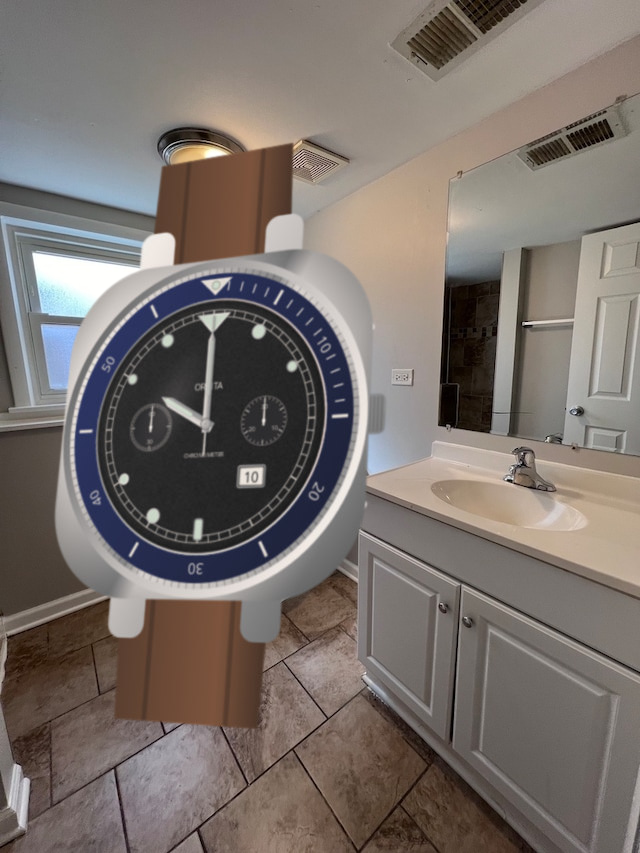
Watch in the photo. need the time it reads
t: 10:00
